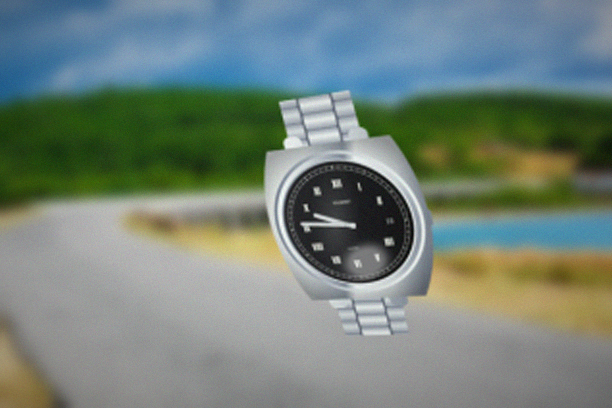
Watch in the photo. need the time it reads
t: 9:46
